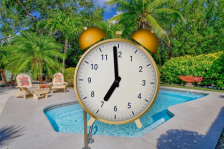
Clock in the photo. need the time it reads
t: 6:59
